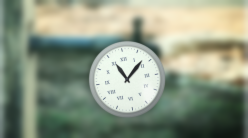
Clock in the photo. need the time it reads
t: 11:08
